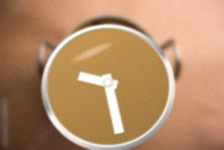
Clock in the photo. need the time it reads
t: 9:28
